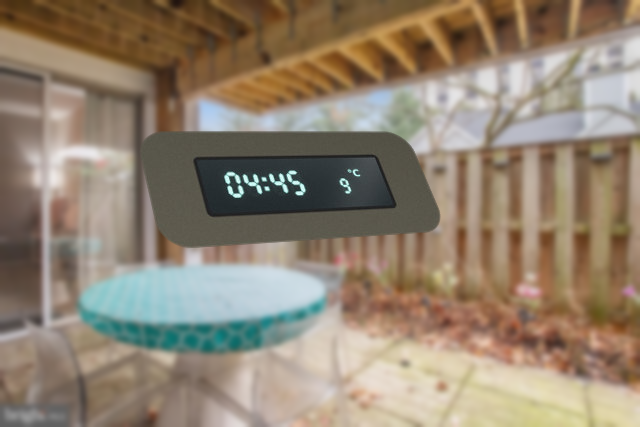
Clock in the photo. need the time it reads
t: 4:45
